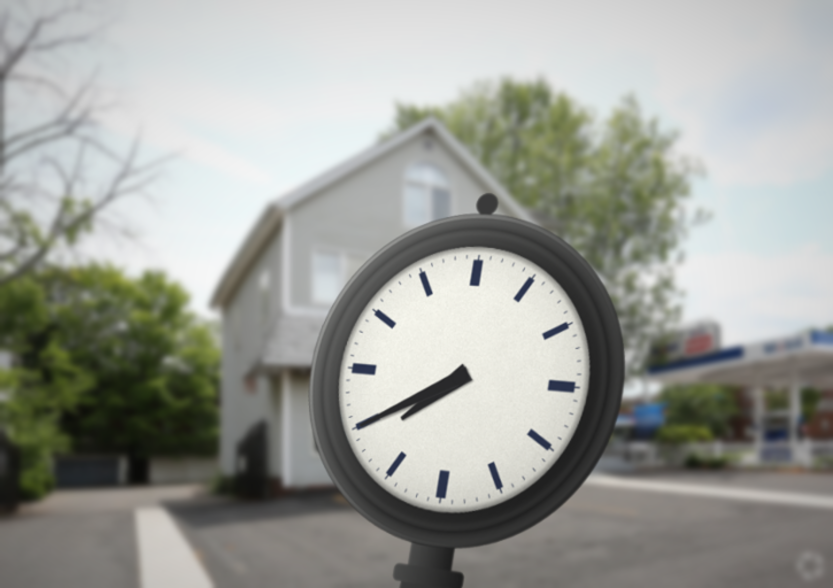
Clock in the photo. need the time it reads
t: 7:40
